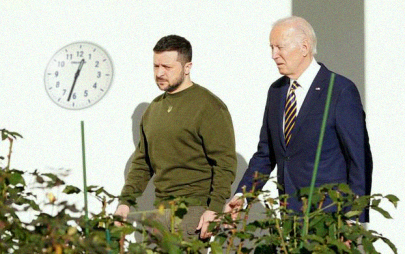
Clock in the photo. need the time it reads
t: 12:32
